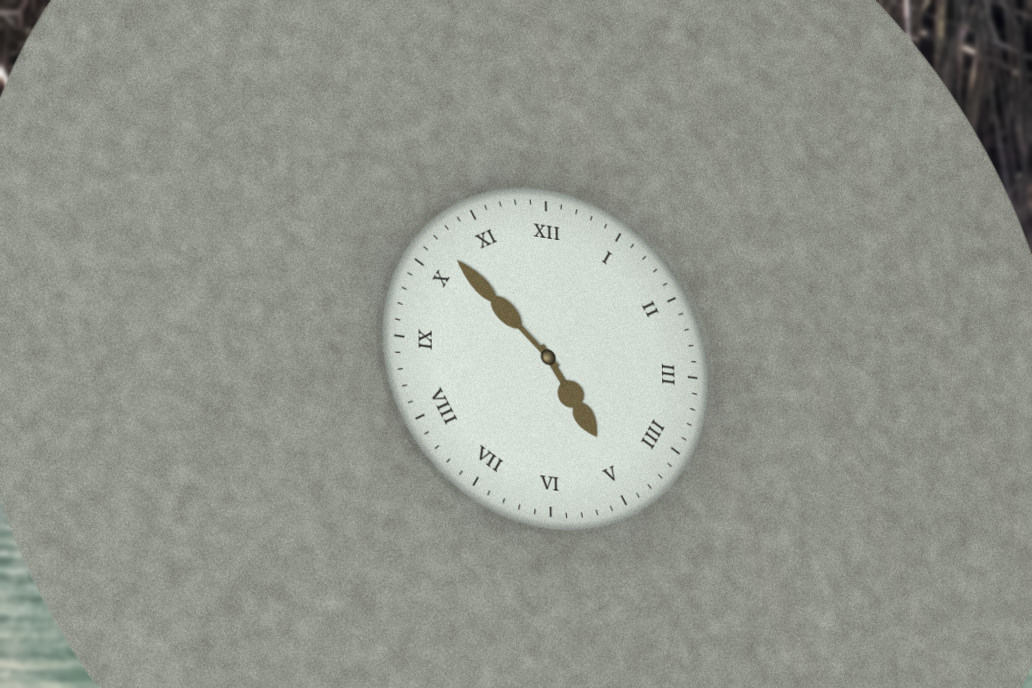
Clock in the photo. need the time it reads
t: 4:52
